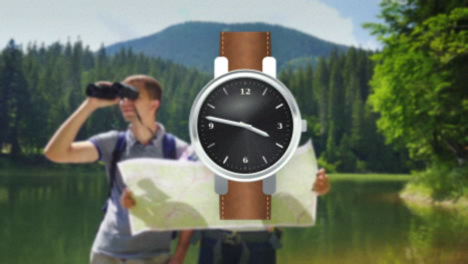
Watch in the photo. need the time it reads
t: 3:47
